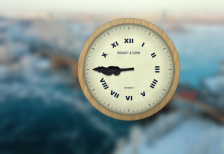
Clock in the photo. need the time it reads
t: 8:45
